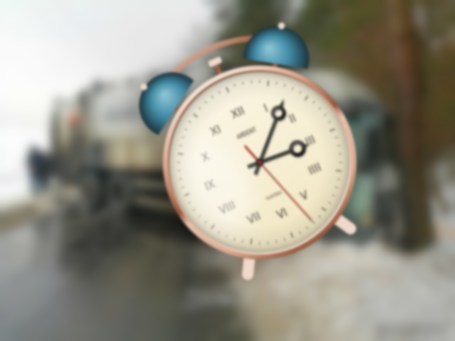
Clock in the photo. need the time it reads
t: 3:07:27
